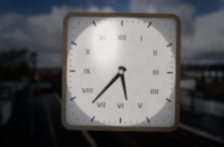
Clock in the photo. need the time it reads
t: 5:37
